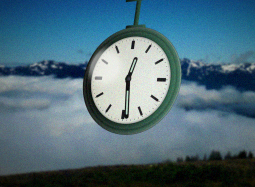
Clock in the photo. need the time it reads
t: 12:29
